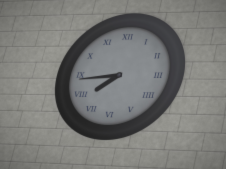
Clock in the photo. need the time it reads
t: 7:44
